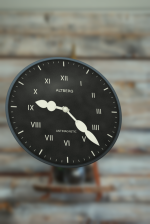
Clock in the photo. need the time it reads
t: 9:23
